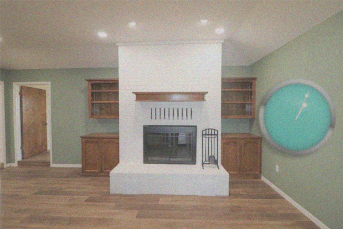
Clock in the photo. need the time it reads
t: 1:04
